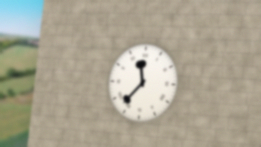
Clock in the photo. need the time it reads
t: 11:37
